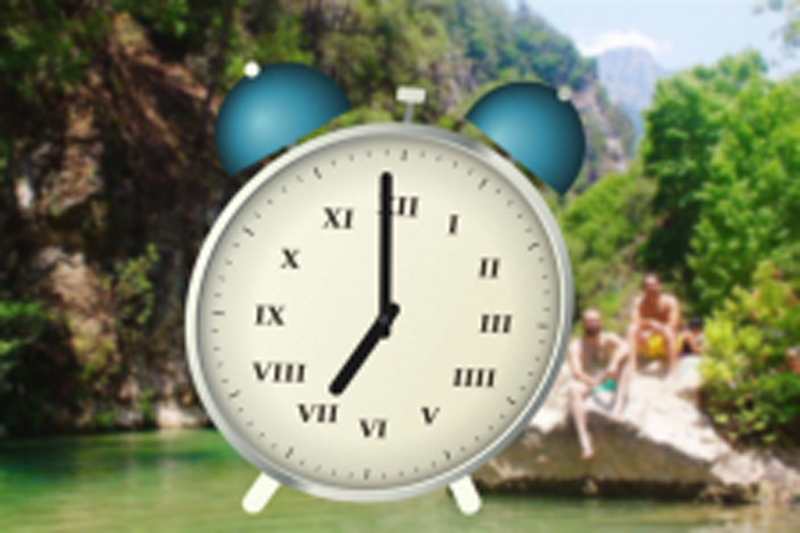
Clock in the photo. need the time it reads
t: 6:59
